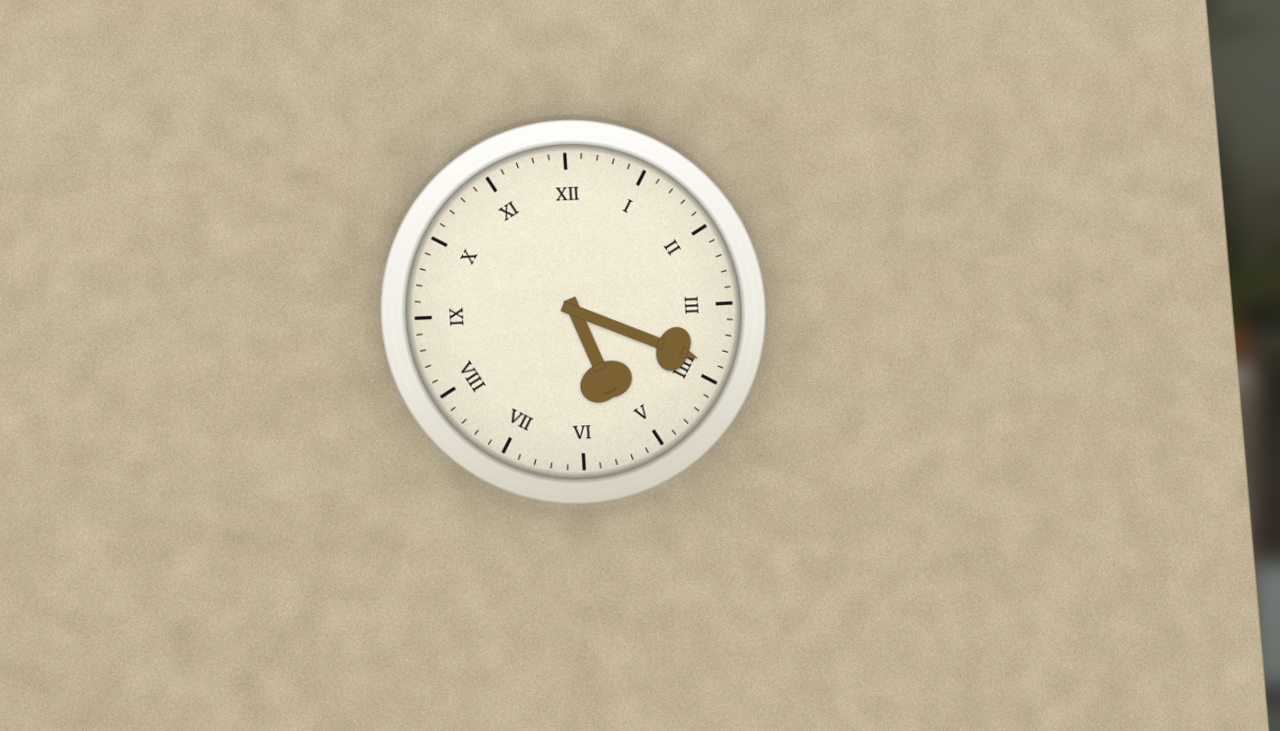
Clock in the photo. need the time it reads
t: 5:19
